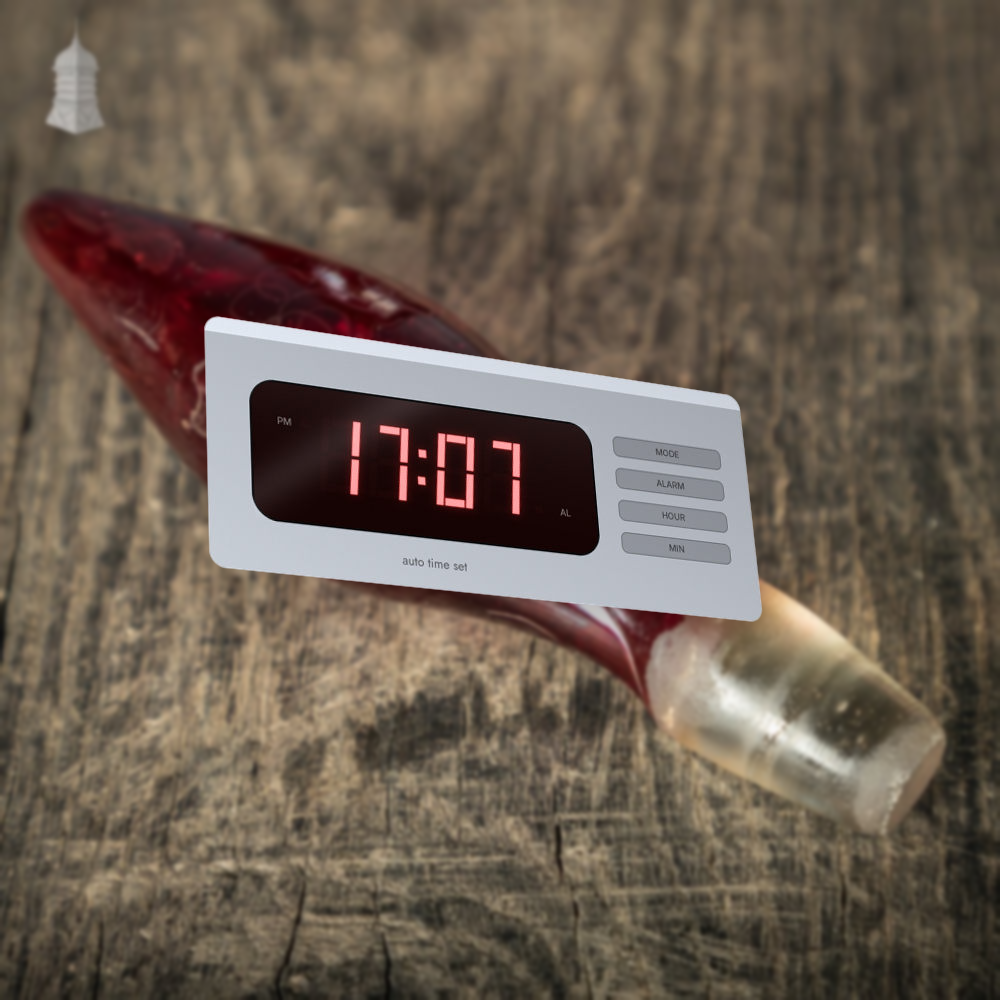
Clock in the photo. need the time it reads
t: 17:07
